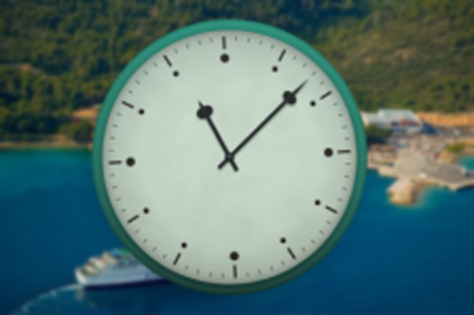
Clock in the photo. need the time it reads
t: 11:08
